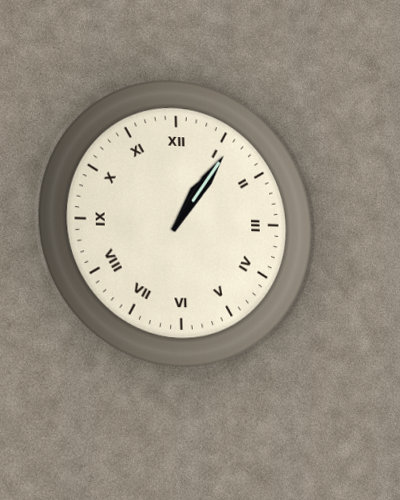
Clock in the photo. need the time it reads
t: 1:06
